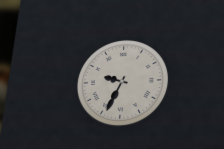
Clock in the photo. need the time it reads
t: 9:34
